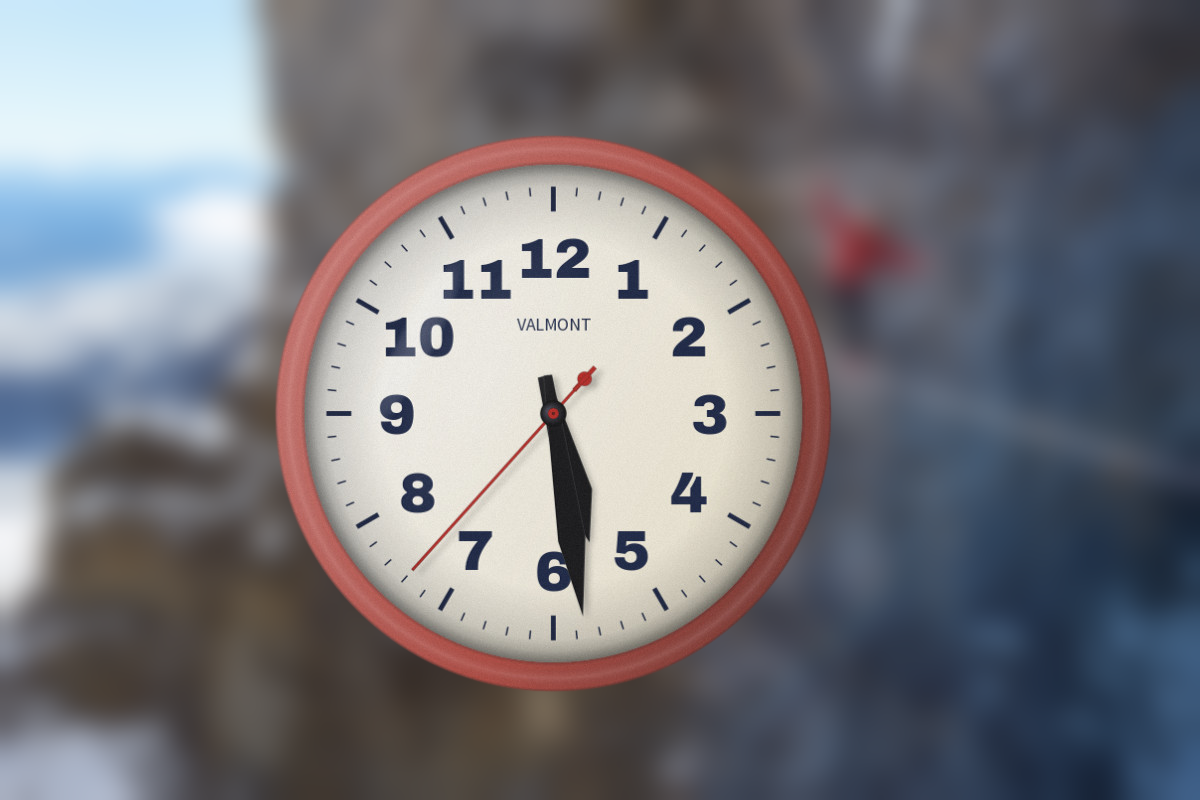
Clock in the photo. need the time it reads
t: 5:28:37
